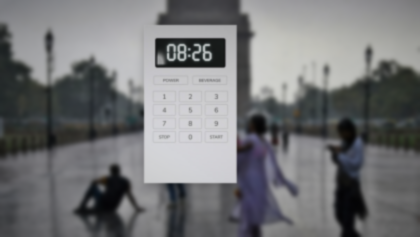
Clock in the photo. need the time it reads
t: 8:26
